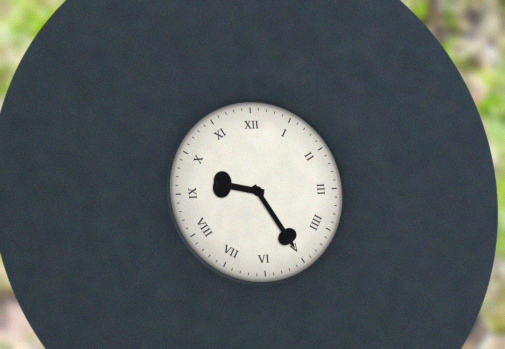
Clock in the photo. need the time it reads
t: 9:25
